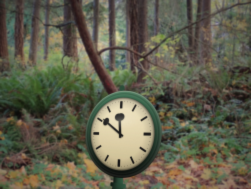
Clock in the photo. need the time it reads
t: 11:51
